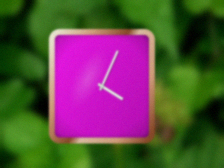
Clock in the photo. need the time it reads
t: 4:04
